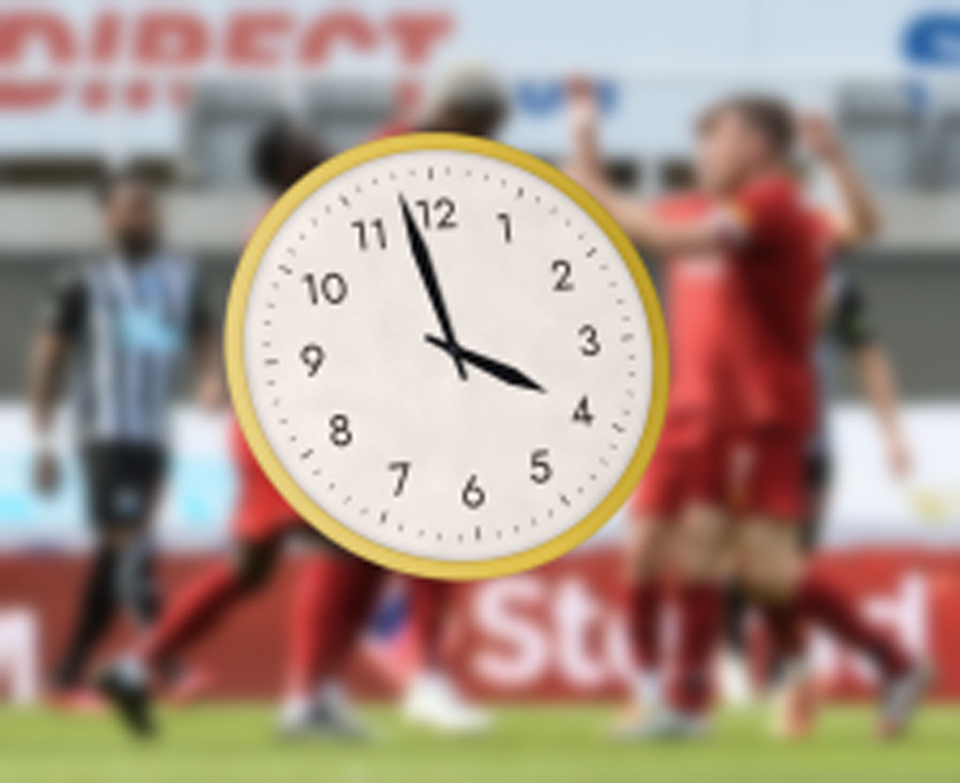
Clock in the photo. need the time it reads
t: 3:58
